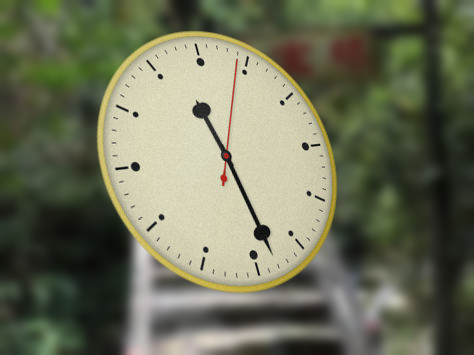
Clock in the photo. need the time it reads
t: 11:28:04
